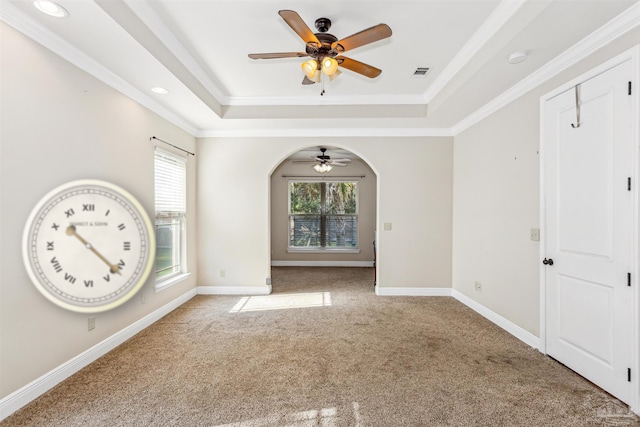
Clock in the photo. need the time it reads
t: 10:22
